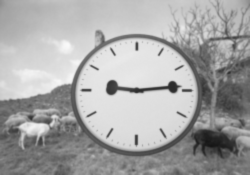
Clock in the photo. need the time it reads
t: 9:14
